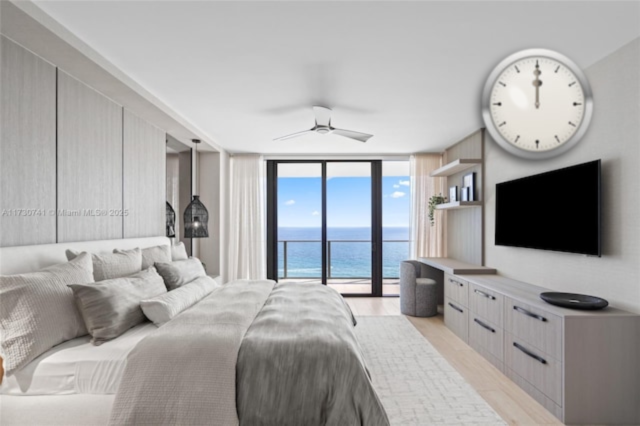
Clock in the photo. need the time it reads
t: 12:00
